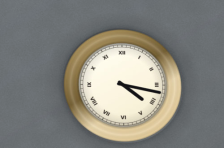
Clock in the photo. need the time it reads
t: 4:17
